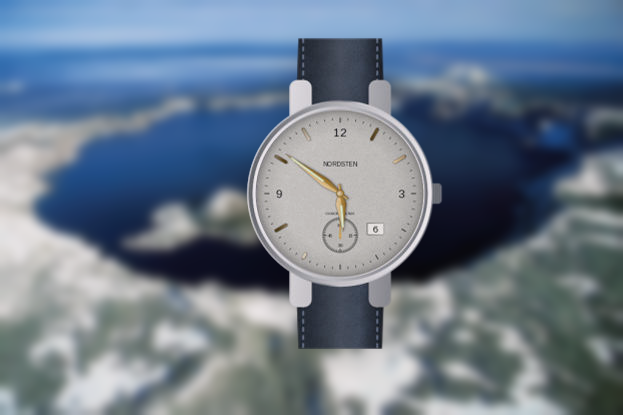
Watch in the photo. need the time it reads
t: 5:51
